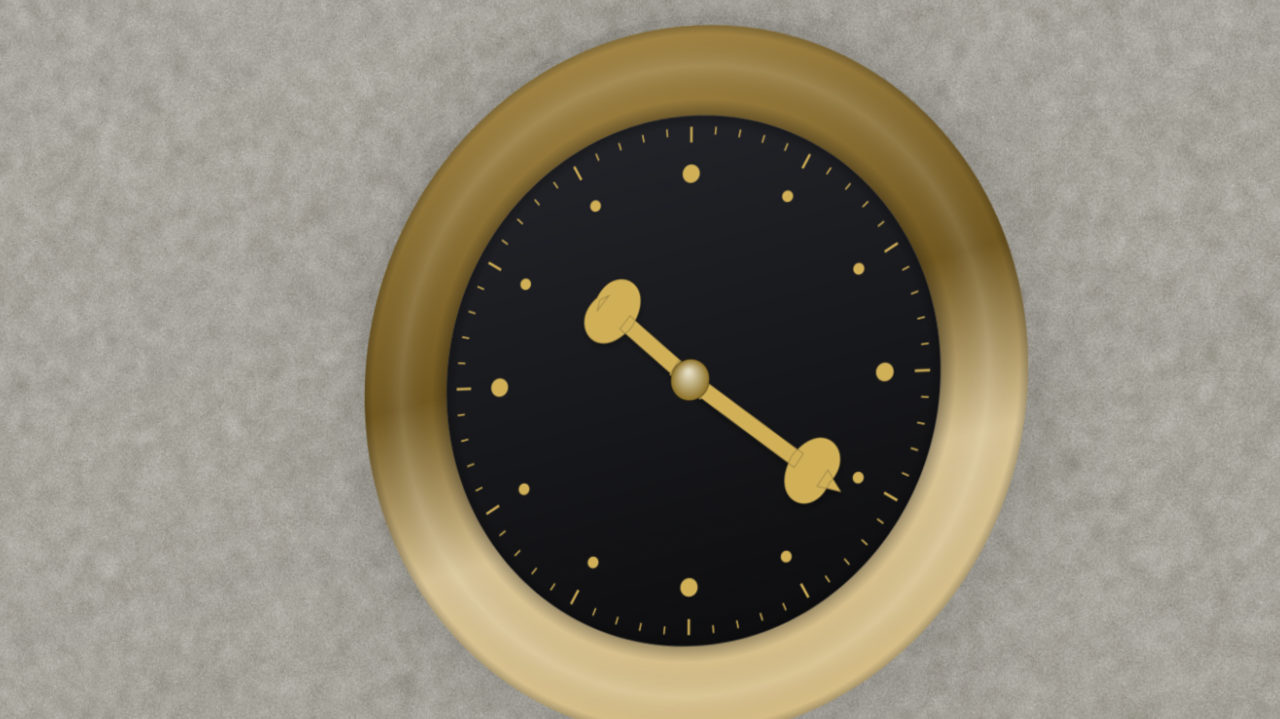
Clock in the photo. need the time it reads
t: 10:21
